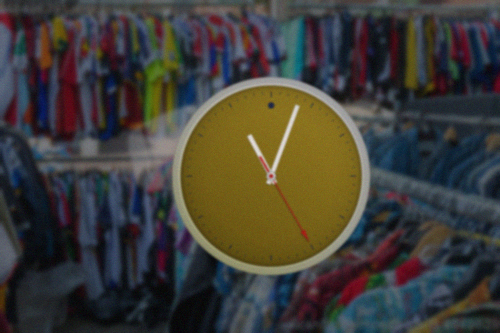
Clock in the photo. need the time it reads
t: 11:03:25
